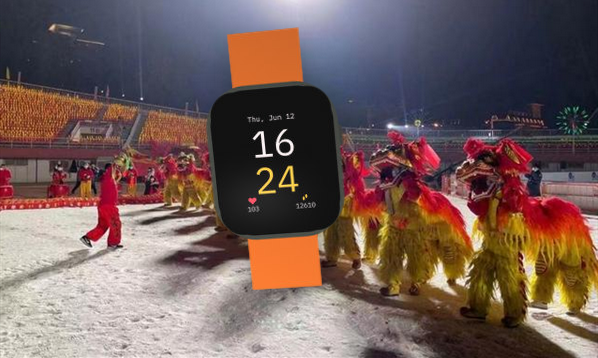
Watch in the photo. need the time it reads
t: 16:24
